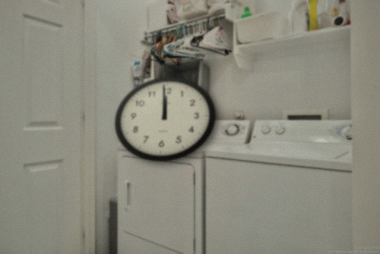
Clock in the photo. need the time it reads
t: 11:59
